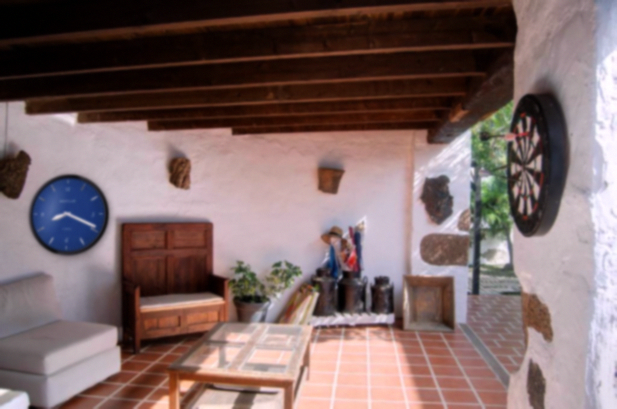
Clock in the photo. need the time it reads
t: 8:19
